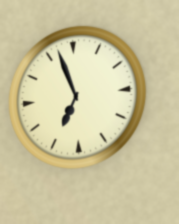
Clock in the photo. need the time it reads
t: 6:57
